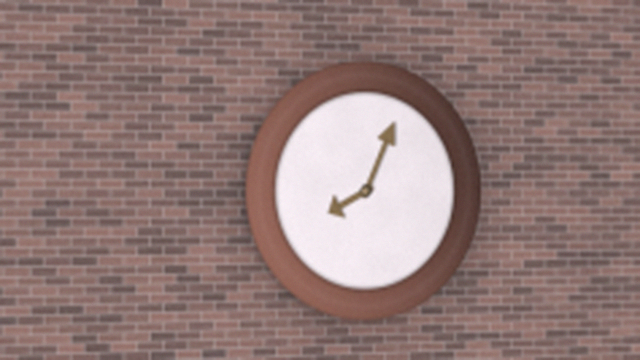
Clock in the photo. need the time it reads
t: 8:04
